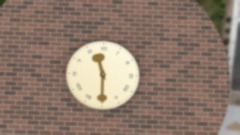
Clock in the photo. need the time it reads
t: 11:30
